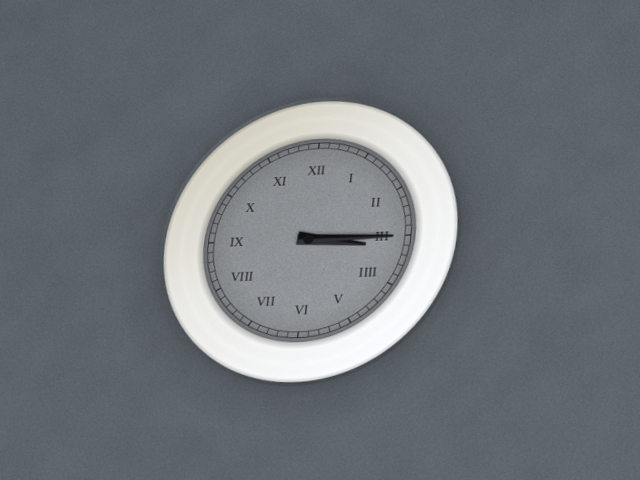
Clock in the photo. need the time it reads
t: 3:15
